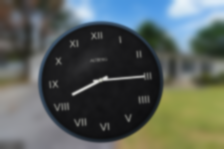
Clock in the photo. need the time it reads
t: 8:15
